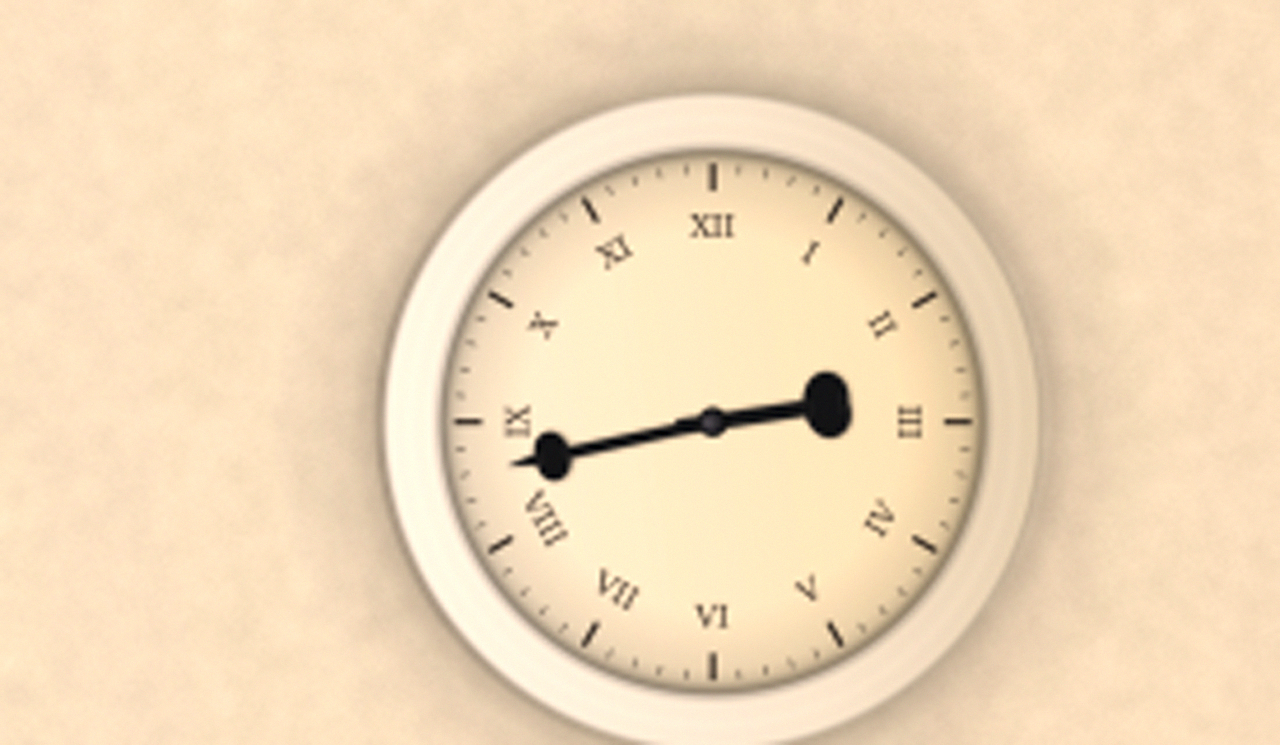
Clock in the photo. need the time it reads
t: 2:43
